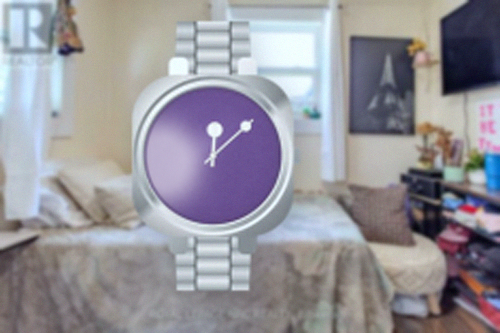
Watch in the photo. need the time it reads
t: 12:08
